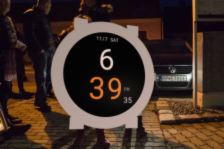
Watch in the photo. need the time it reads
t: 6:39
